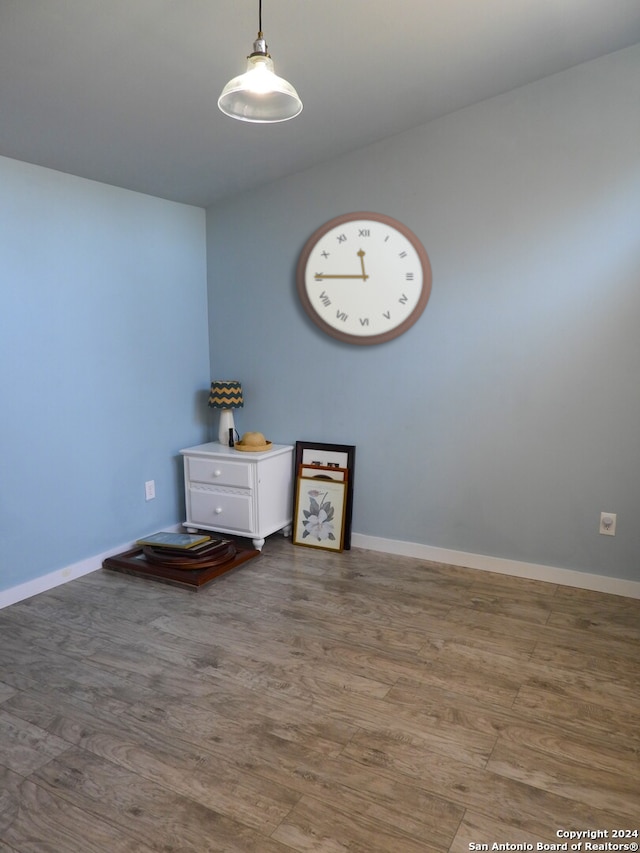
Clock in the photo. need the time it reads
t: 11:45
